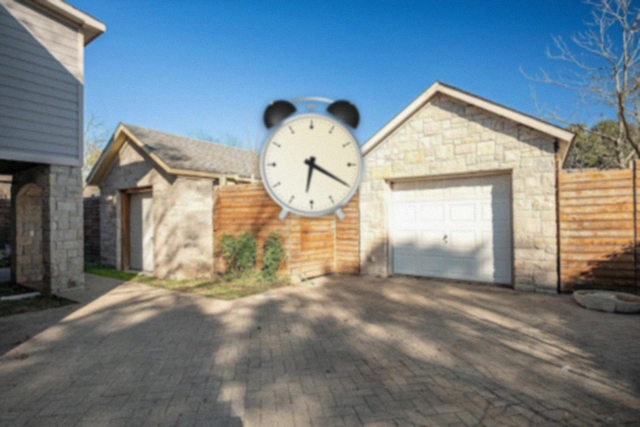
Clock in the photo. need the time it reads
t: 6:20
